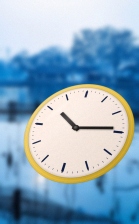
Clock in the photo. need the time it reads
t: 10:14
